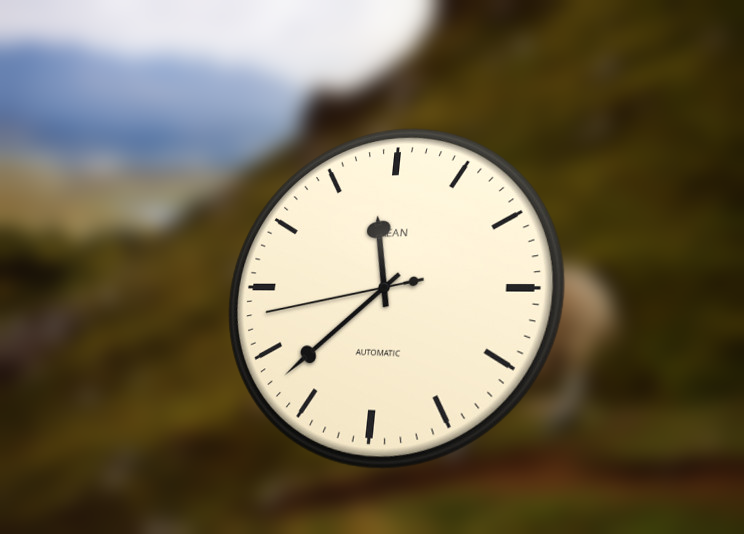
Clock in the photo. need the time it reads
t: 11:37:43
